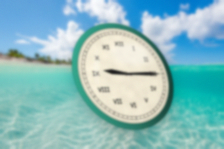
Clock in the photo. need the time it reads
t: 9:15
